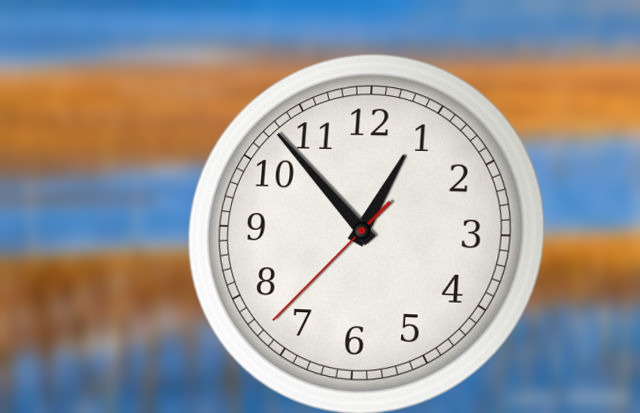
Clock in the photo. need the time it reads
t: 12:52:37
